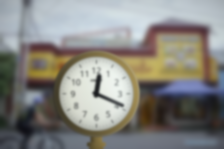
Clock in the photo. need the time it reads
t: 12:19
